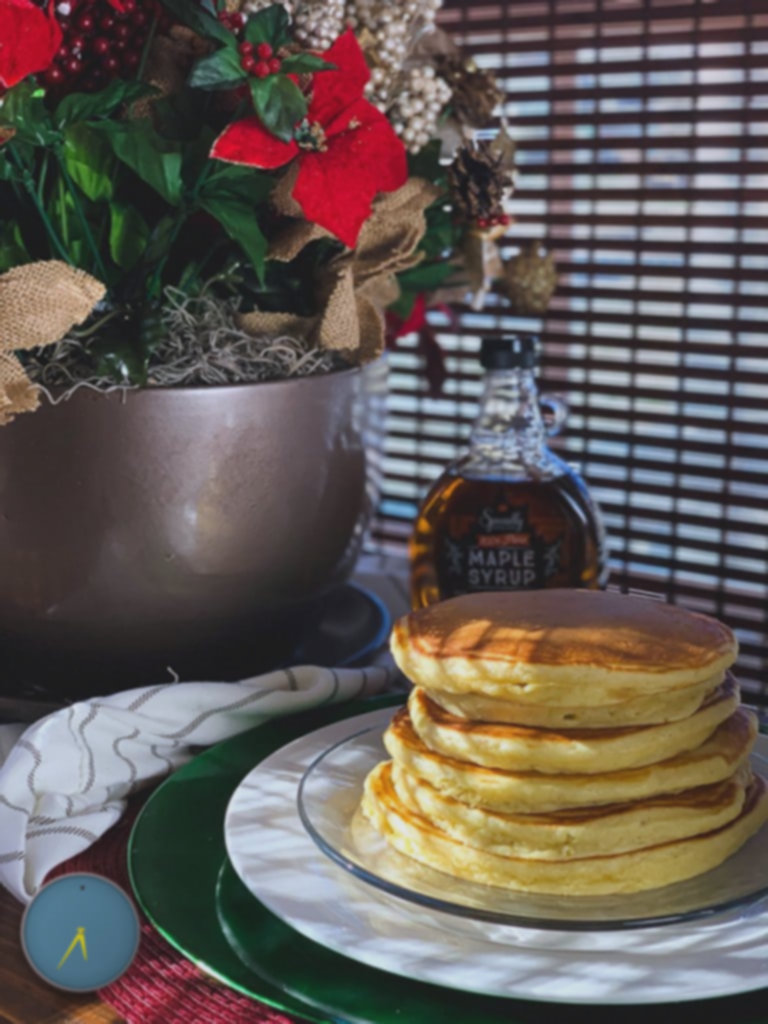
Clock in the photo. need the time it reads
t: 5:35
